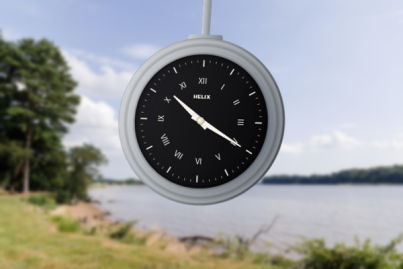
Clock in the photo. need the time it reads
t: 10:20
